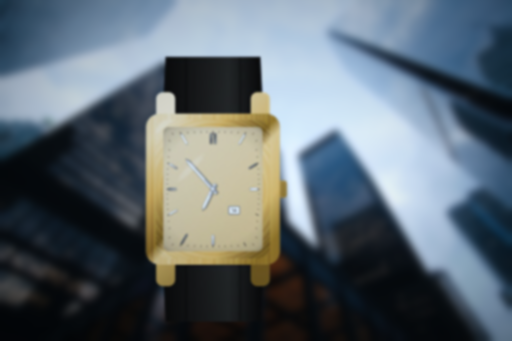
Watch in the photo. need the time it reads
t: 6:53
